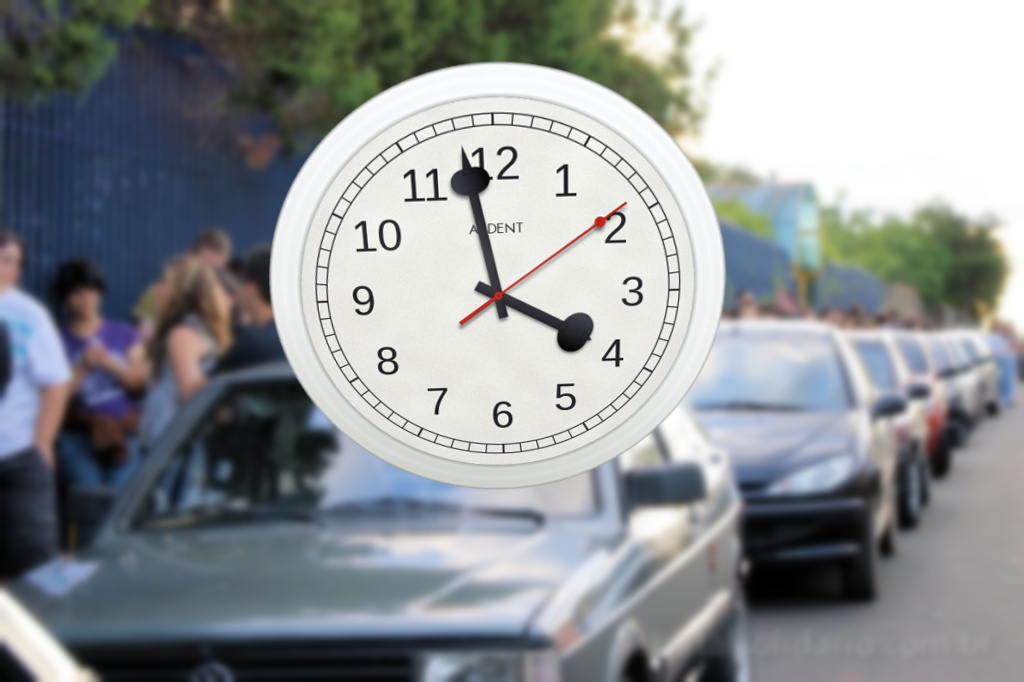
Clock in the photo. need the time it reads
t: 3:58:09
